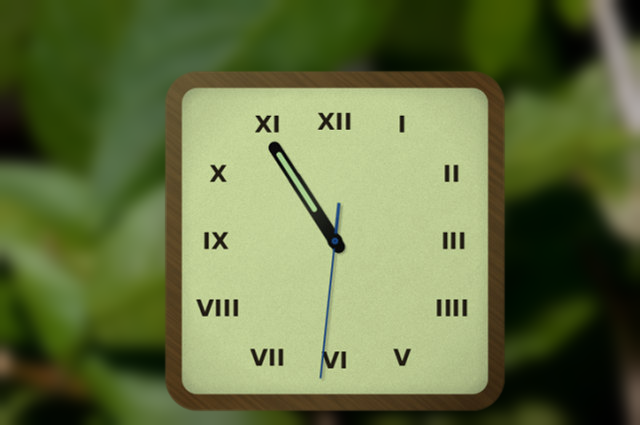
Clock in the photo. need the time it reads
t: 10:54:31
